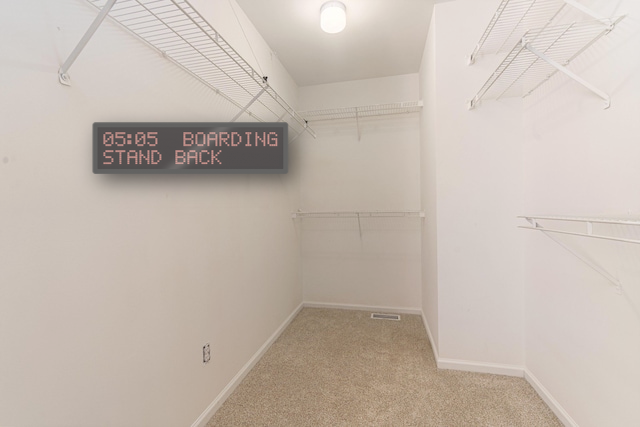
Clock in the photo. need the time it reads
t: 5:05
